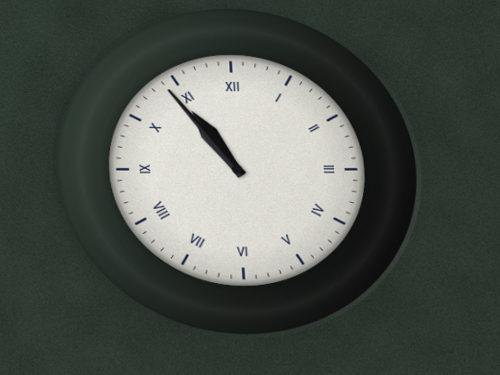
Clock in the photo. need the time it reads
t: 10:54
